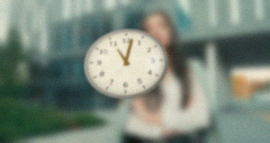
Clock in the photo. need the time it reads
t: 11:02
